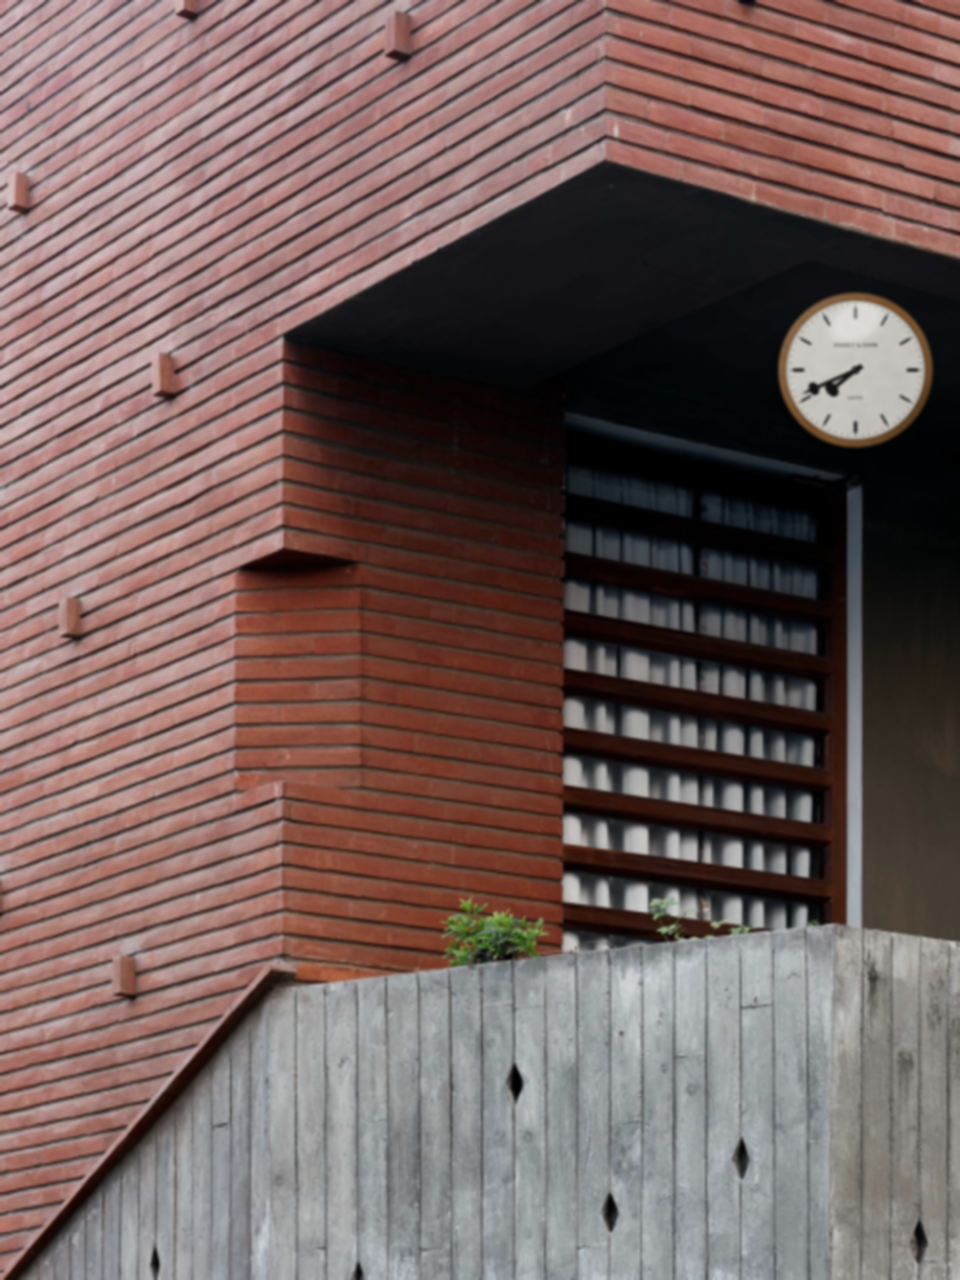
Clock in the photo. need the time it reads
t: 7:41
